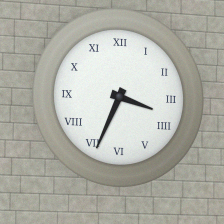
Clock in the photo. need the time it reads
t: 3:34
